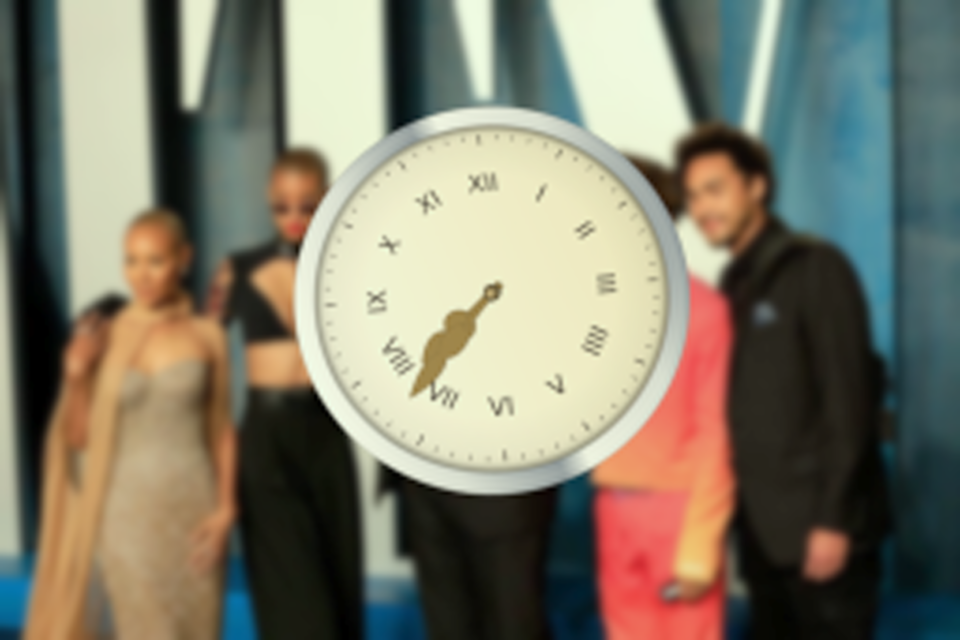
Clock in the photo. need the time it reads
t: 7:37
